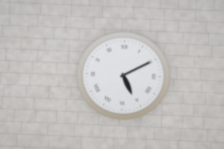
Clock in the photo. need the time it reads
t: 5:10
